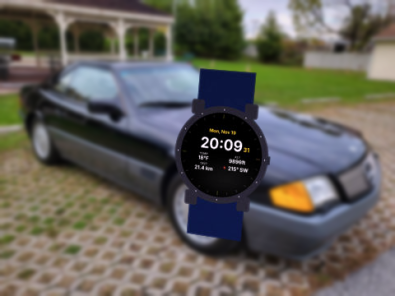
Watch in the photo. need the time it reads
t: 20:09
